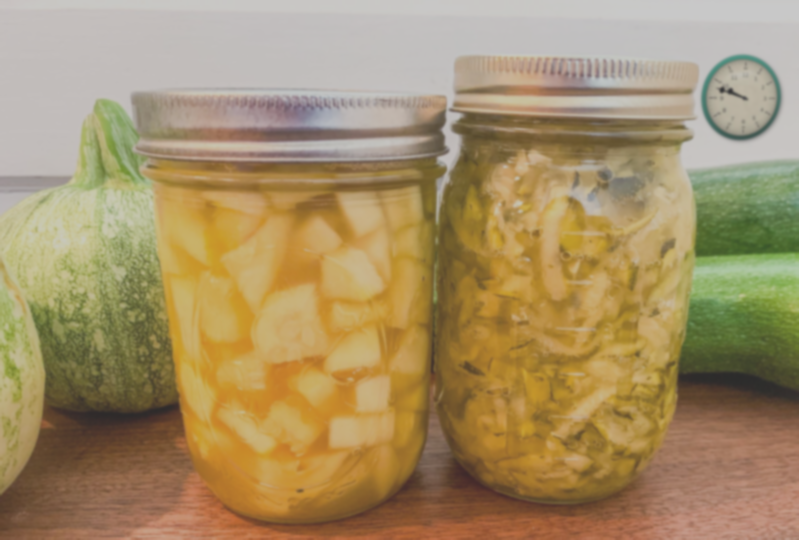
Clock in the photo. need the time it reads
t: 9:48
